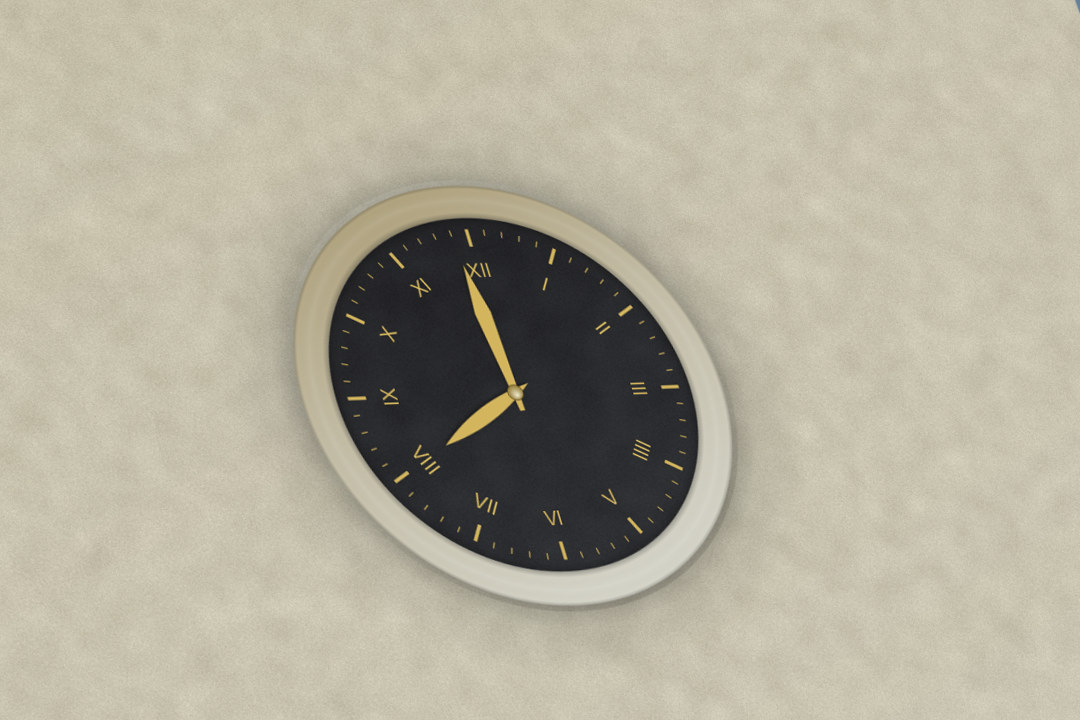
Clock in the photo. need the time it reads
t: 7:59
